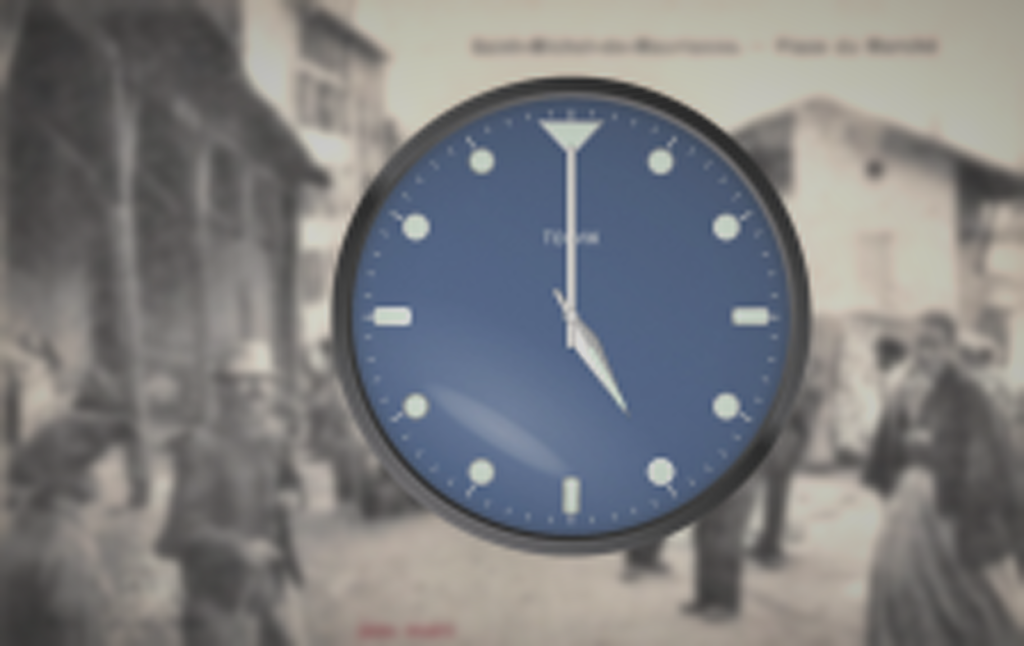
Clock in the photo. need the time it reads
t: 5:00
